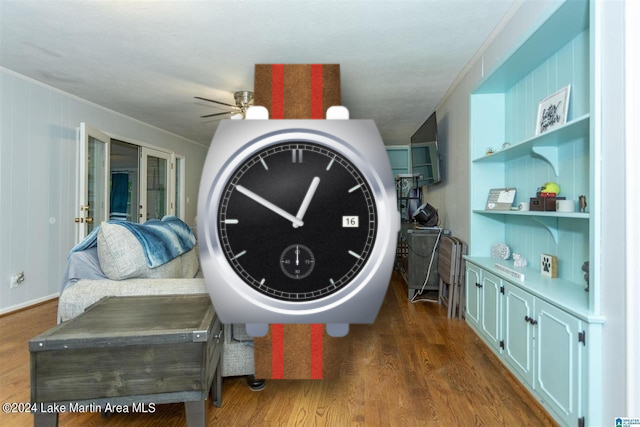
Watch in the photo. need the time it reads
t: 12:50
